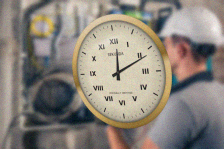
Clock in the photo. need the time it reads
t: 12:11
